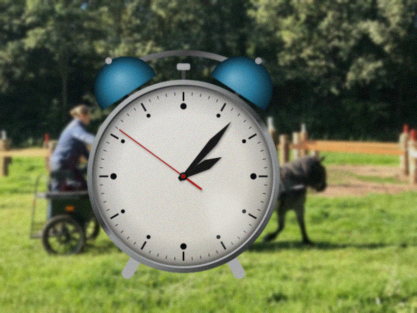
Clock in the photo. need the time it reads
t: 2:06:51
